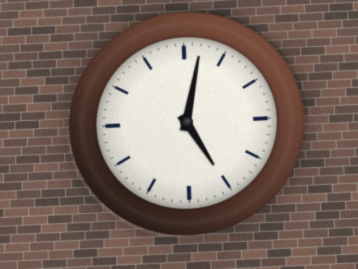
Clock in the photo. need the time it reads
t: 5:02
